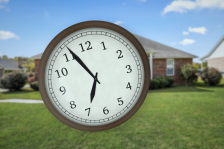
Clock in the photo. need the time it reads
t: 6:56
